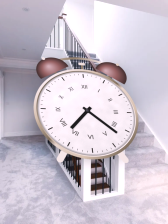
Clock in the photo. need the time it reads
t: 7:22
